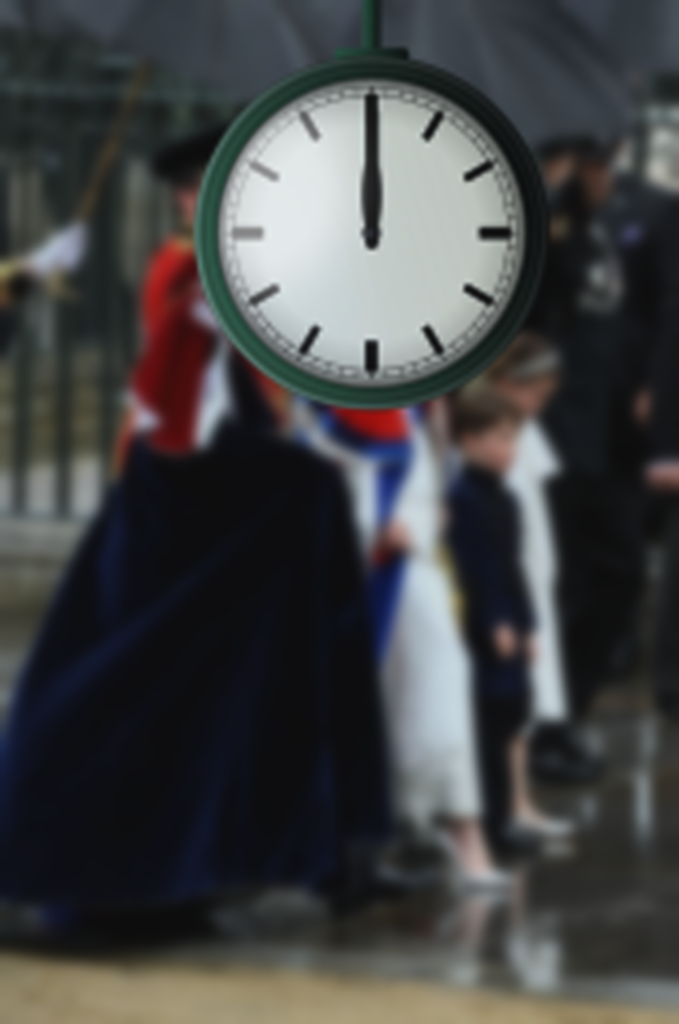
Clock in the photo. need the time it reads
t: 12:00
